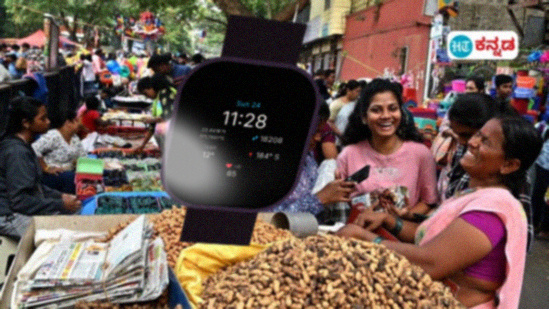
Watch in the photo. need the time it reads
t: 11:28
